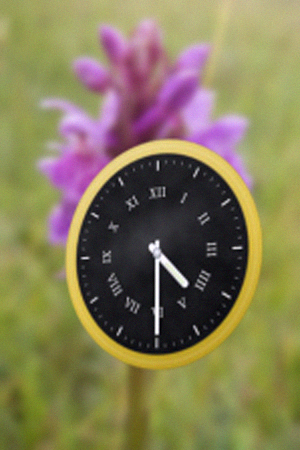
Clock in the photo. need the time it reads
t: 4:30
